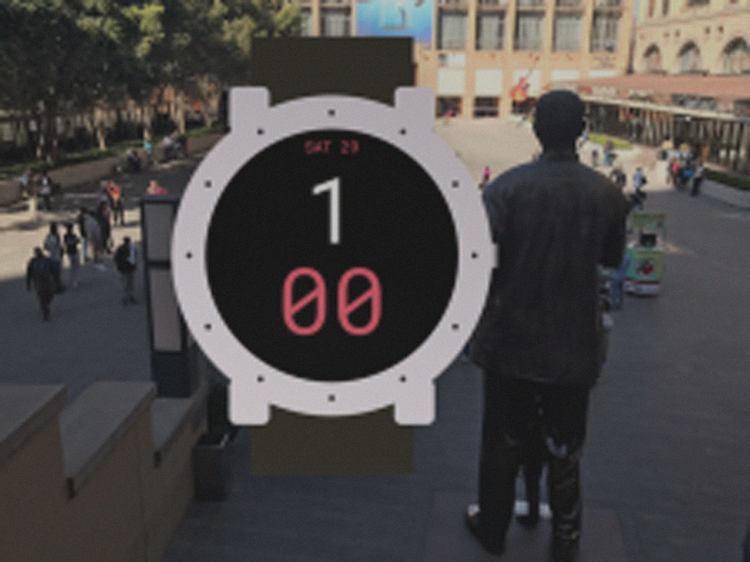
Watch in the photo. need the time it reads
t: 1:00
